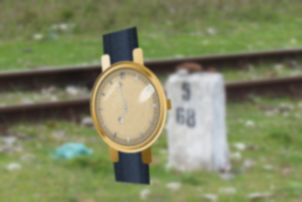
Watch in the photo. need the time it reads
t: 6:58
